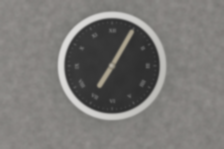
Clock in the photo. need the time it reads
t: 7:05
